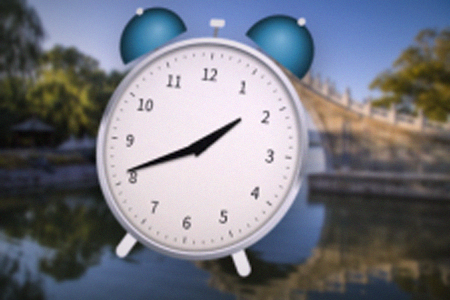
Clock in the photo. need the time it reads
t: 1:41
